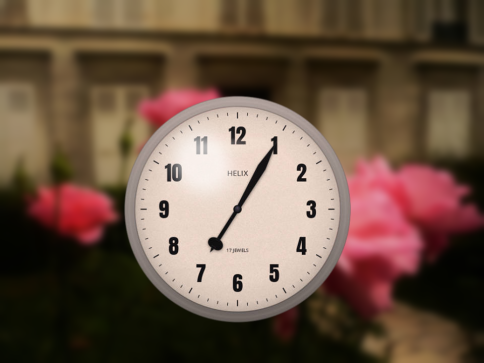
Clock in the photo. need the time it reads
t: 7:05
